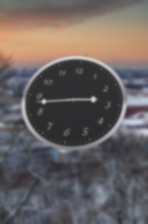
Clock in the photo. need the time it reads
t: 2:43
